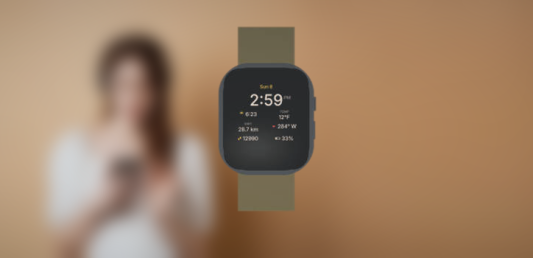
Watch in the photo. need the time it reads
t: 2:59
